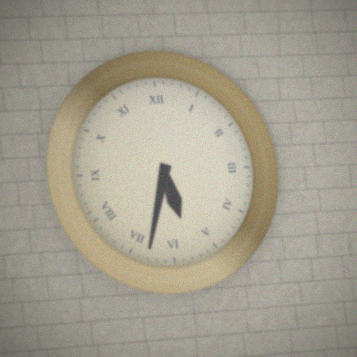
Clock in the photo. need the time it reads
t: 5:33
